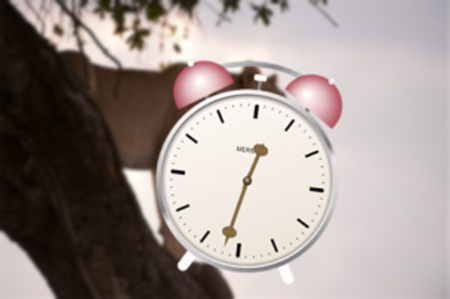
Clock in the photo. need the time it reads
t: 12:32
